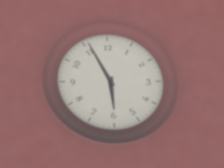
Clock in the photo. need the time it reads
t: 5:56
